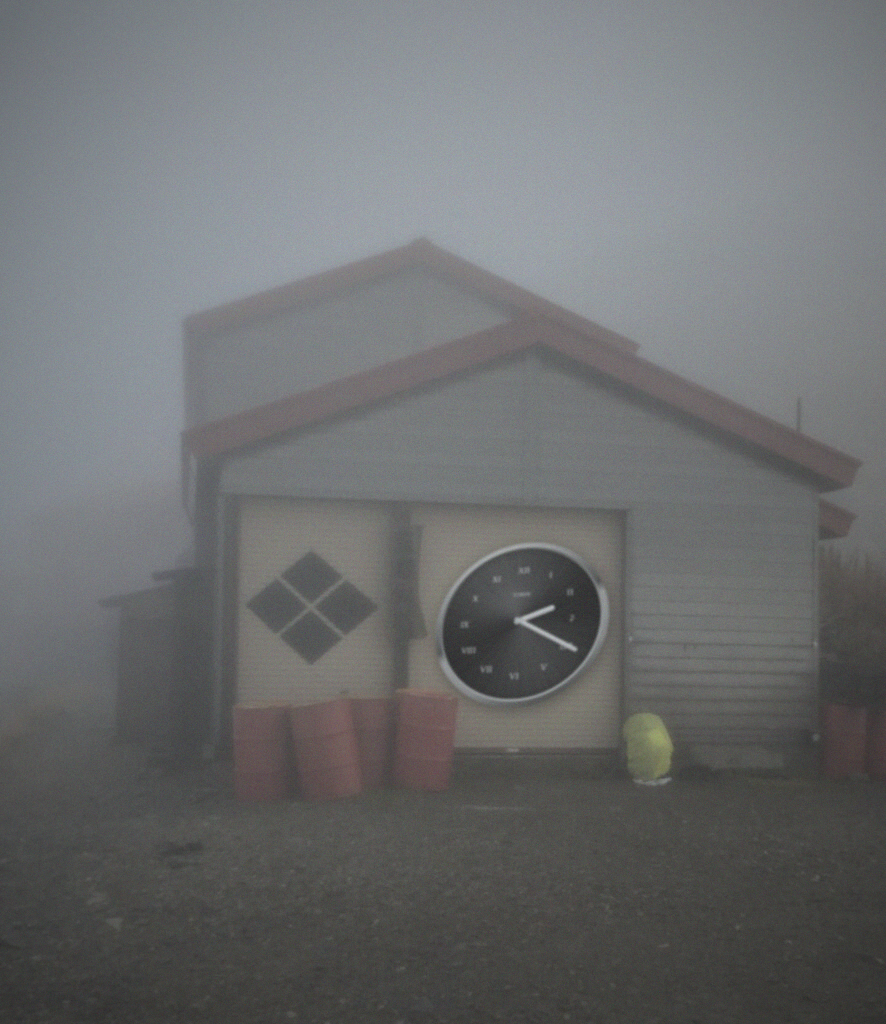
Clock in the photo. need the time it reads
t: 2:20
